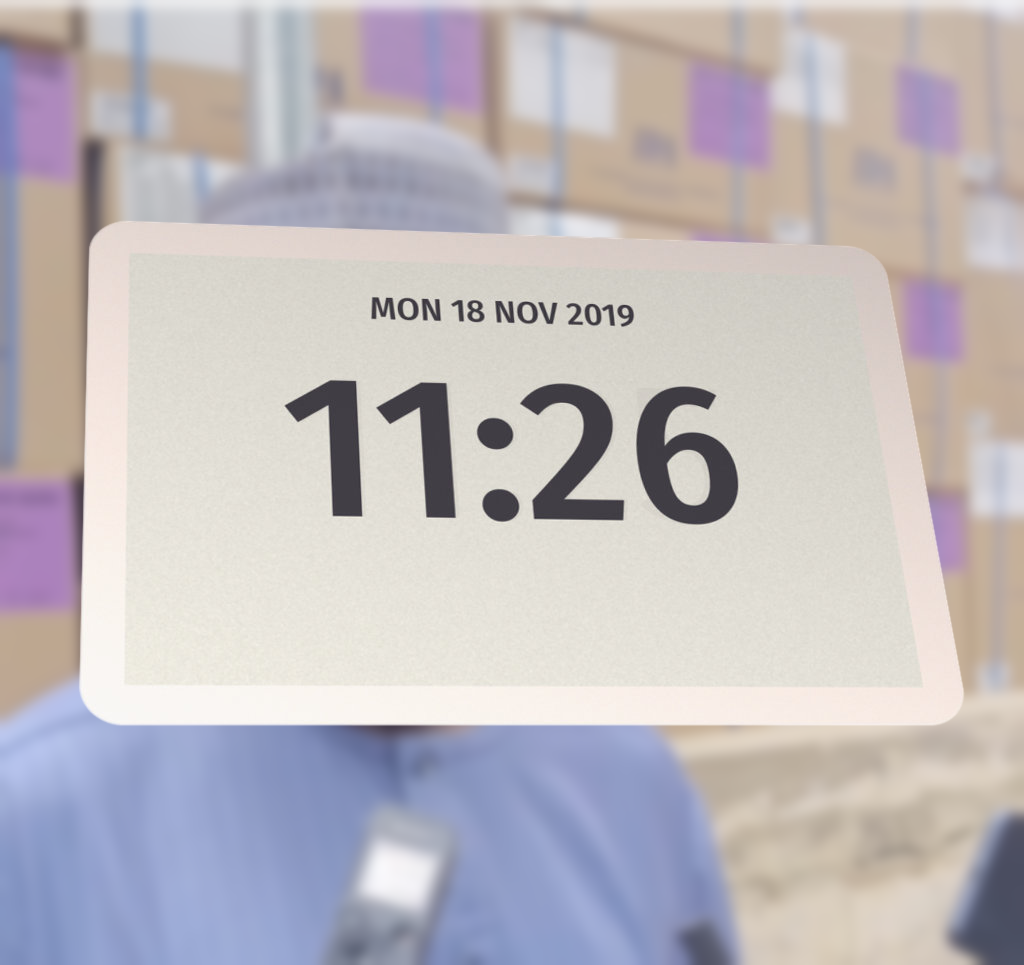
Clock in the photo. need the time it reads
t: 11:26
